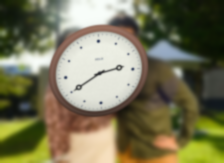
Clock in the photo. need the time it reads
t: 2:40
